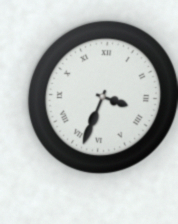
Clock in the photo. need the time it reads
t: 3:33
